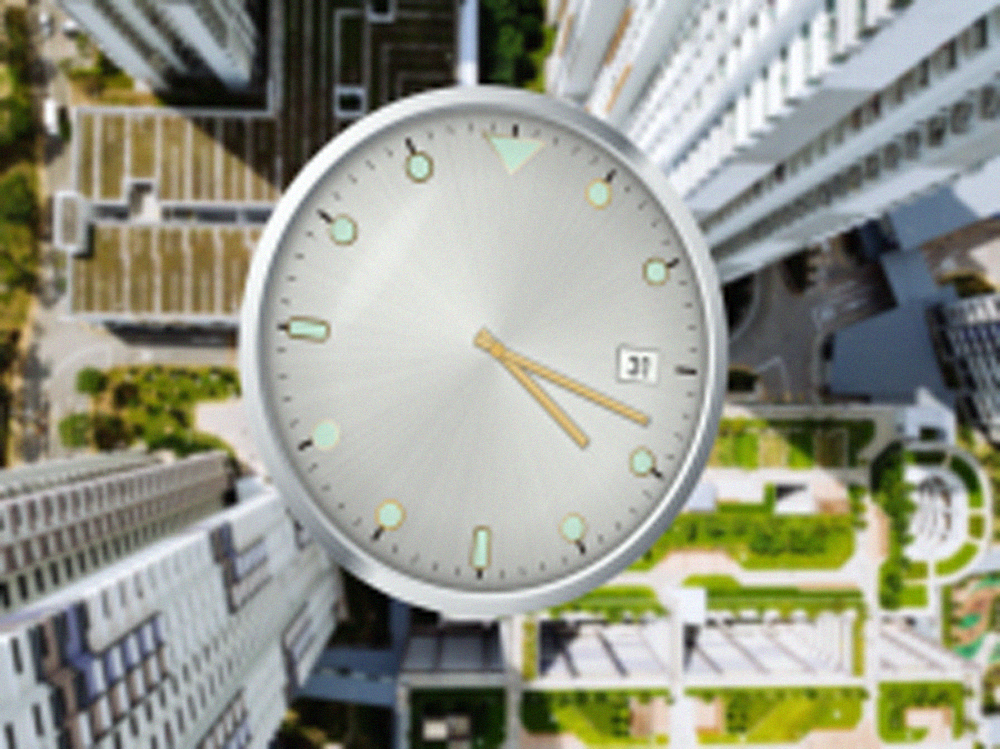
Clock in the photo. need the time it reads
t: 4:18
